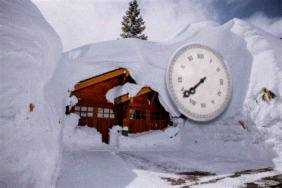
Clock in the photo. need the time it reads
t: 7:39
